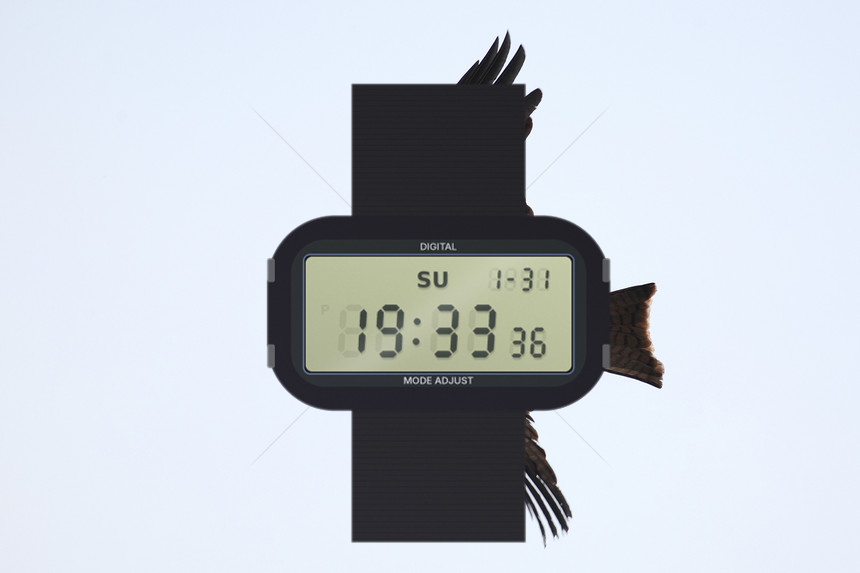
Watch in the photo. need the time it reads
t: 19:33:36
